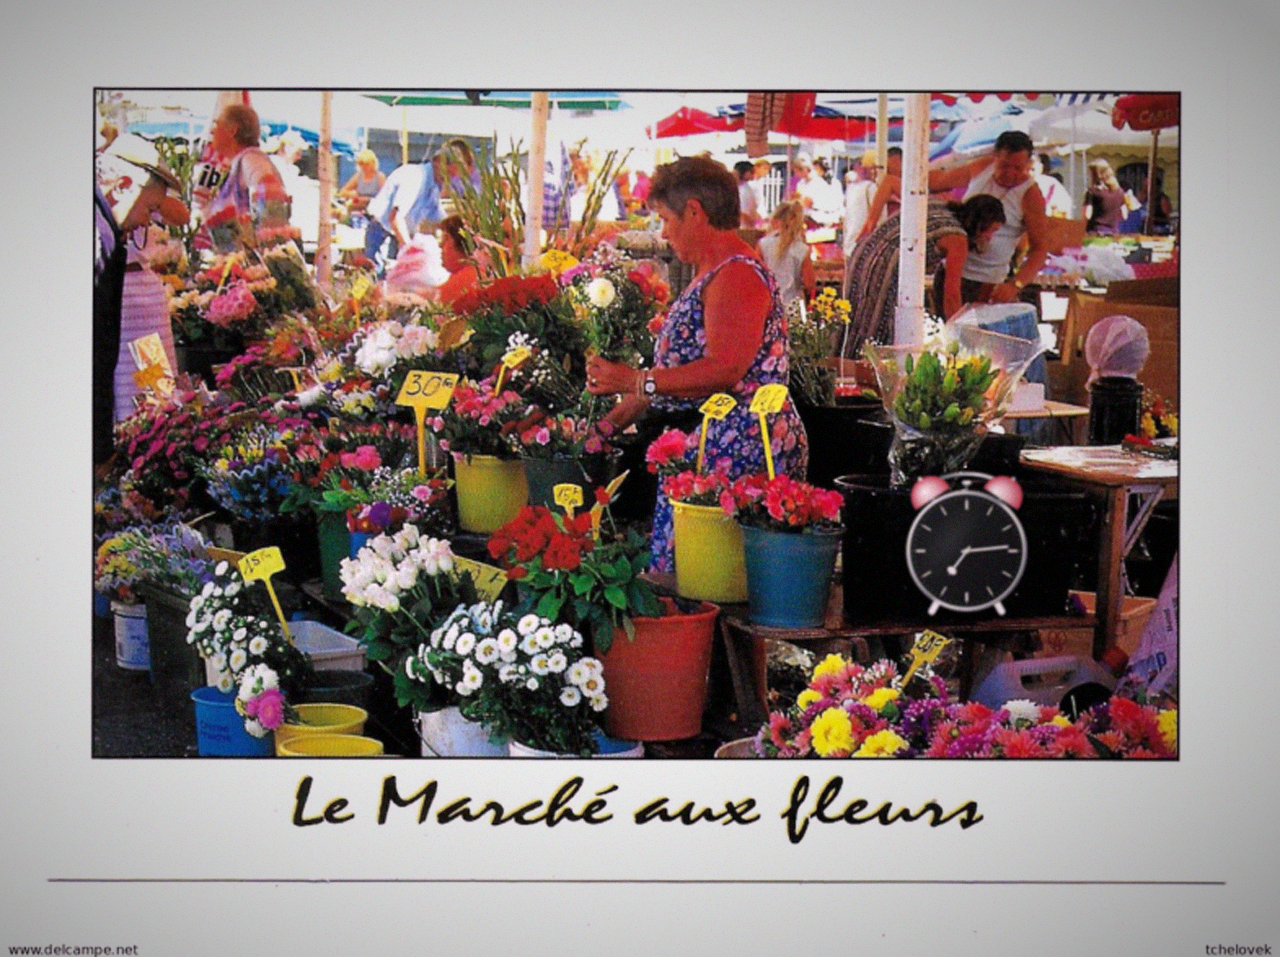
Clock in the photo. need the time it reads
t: 7:14
